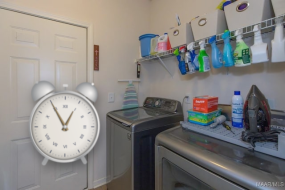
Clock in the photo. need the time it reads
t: 12:55
